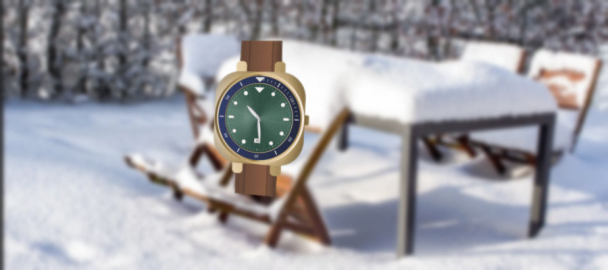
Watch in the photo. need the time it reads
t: 10:29
